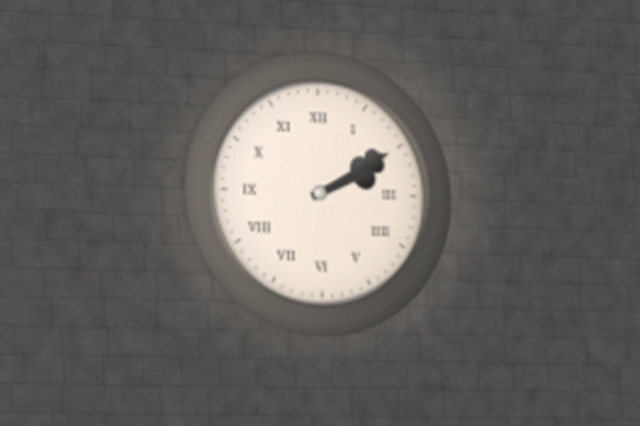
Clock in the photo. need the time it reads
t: 2:10
